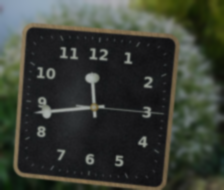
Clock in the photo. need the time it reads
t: 11:43:15
